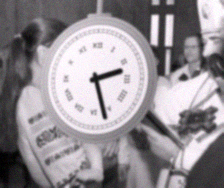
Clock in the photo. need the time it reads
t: 2:27
